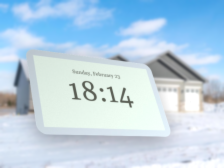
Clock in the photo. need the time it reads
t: 18:14
